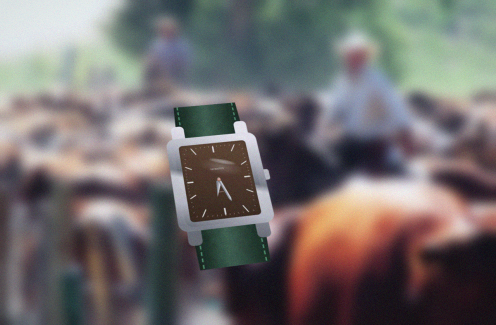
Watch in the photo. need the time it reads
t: 6:27
